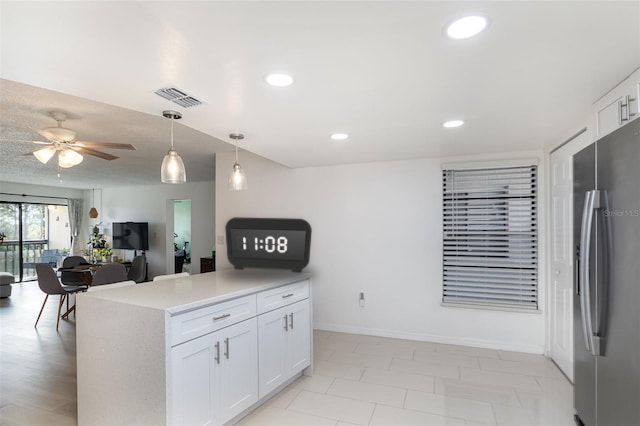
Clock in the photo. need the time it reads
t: 11:08
